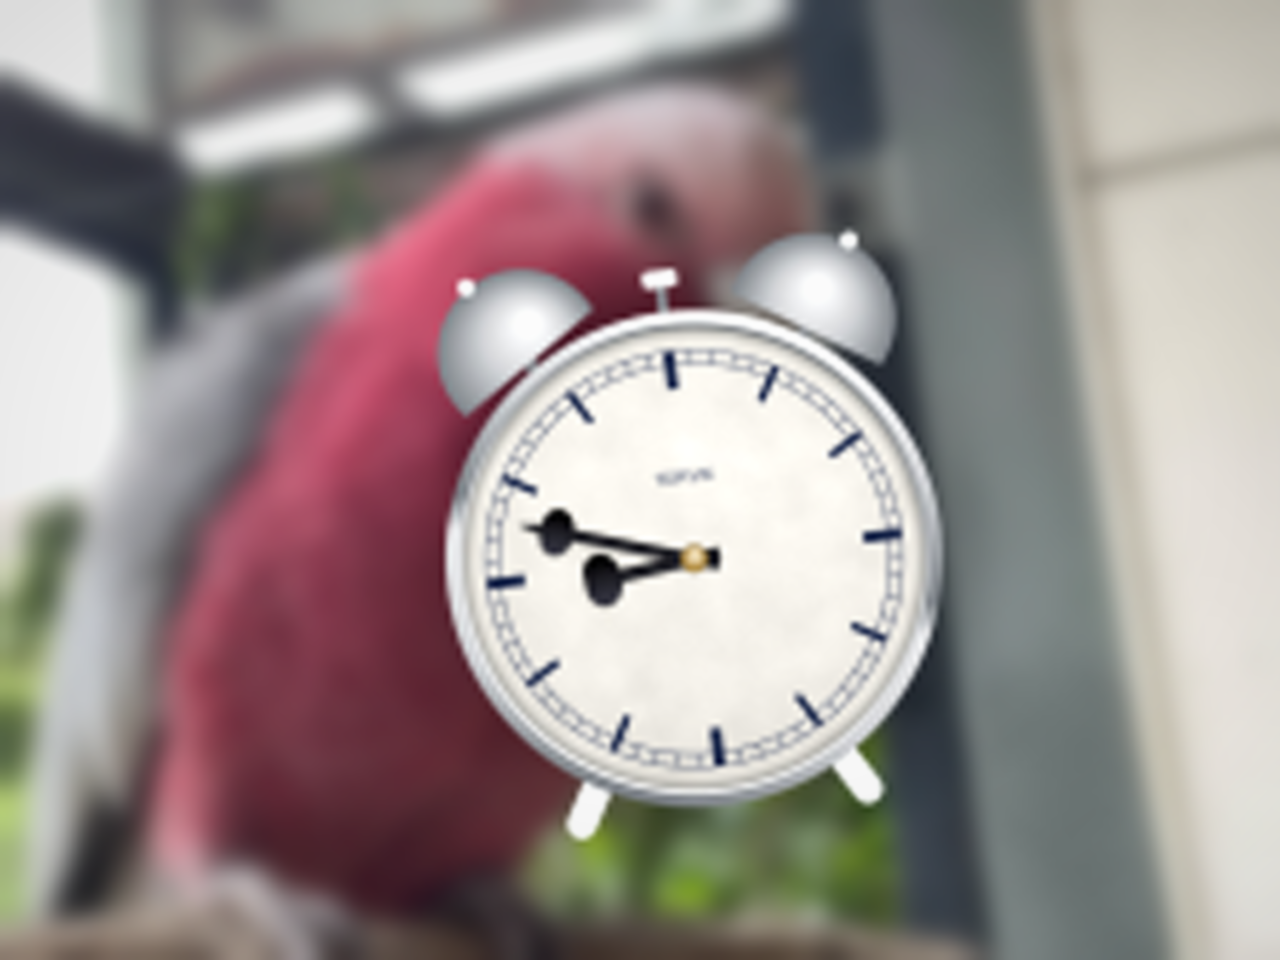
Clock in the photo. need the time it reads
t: 8:48
